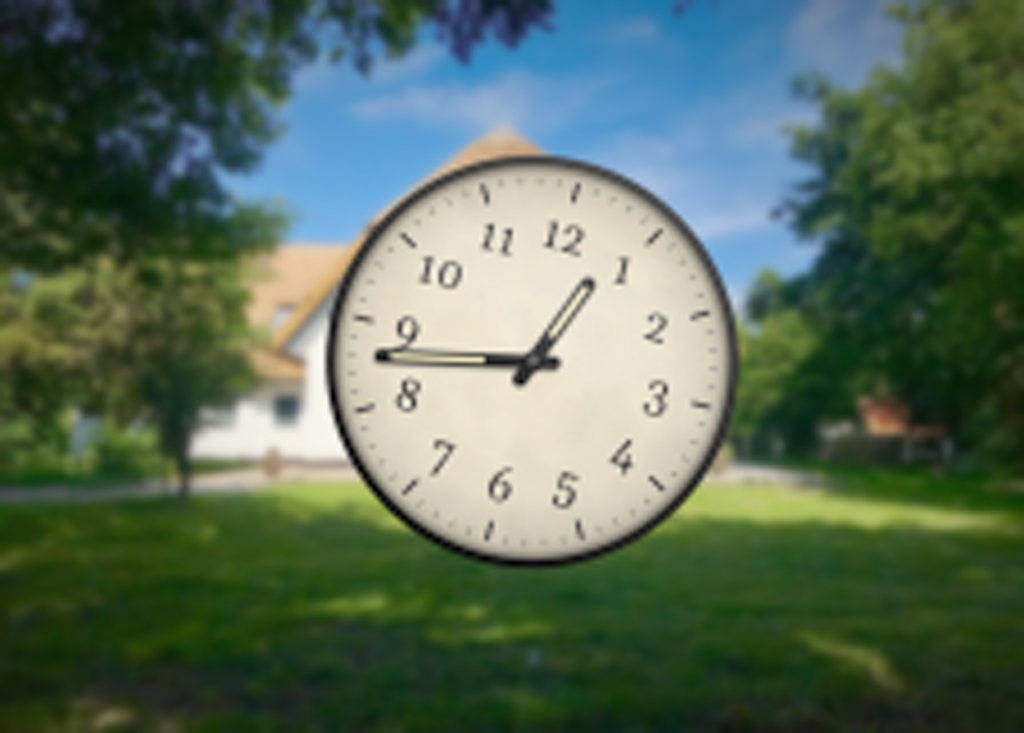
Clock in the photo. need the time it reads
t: 12:43
